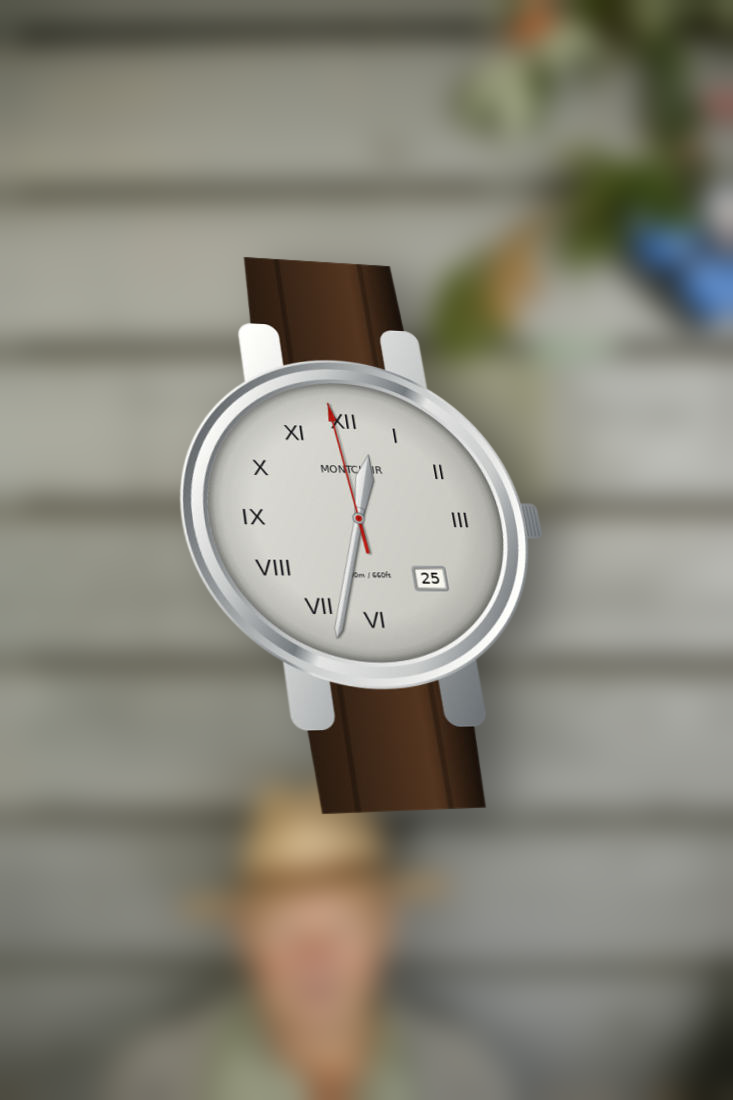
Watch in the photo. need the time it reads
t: 12:32:59
